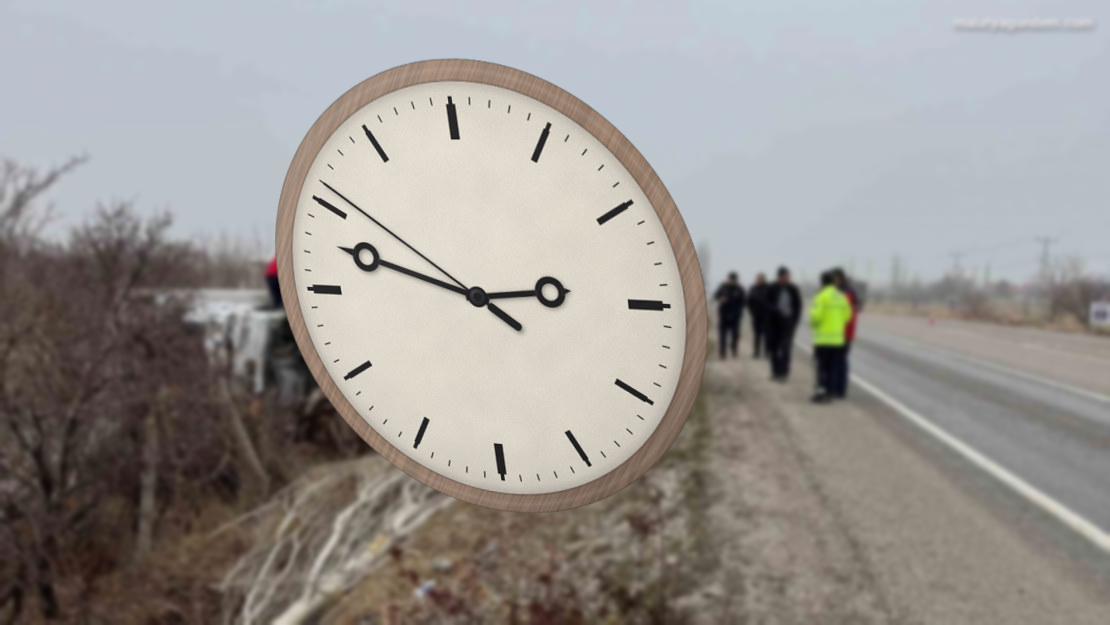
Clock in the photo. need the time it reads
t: 2:47:51
